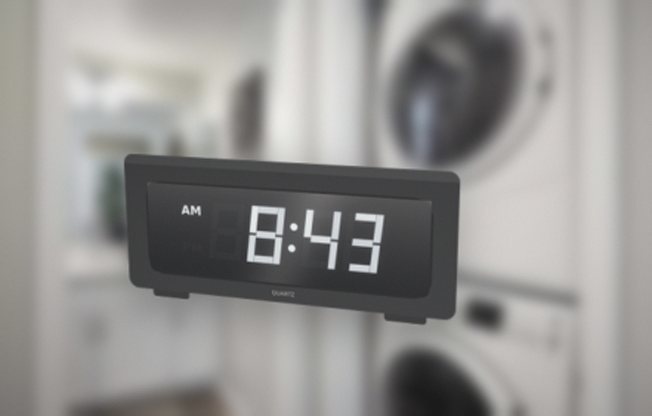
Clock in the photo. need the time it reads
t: 8:43
